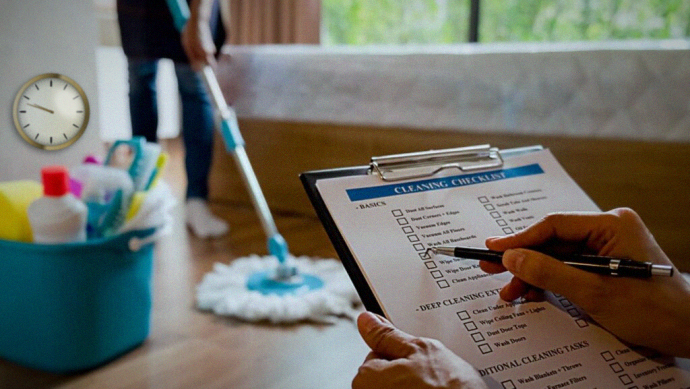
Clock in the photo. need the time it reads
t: 9:48
